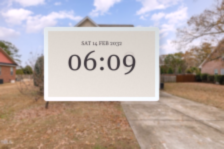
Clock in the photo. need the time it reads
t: 6:09
